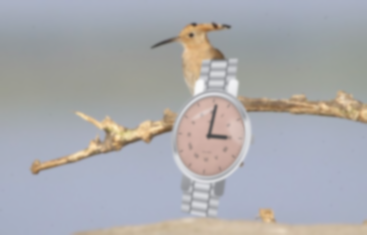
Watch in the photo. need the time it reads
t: 3:01
